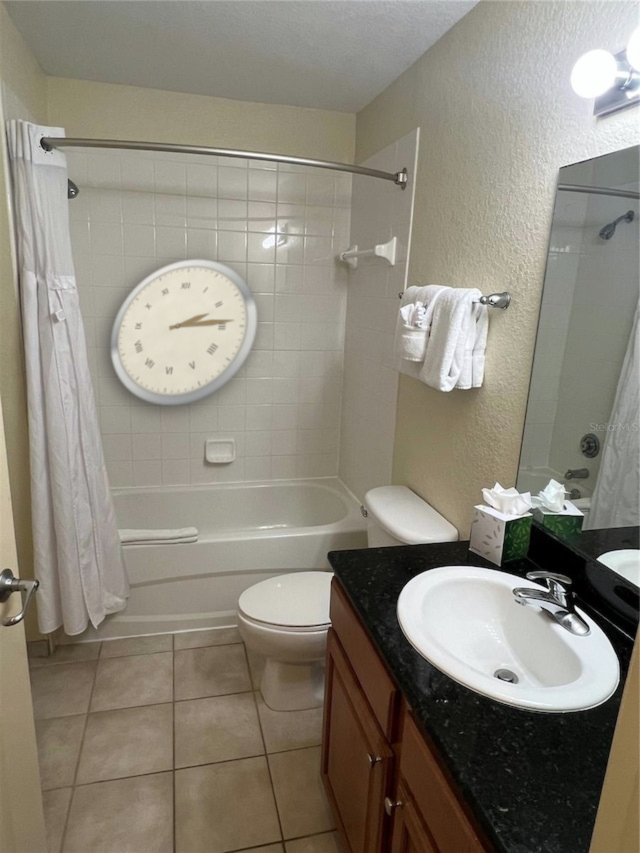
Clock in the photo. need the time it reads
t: 2:14
